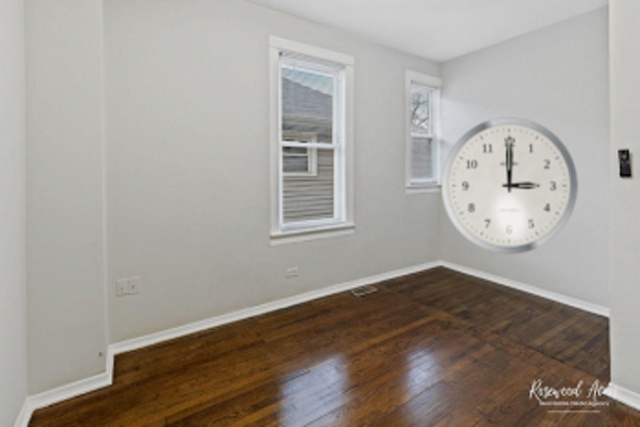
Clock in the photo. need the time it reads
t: 3:00
